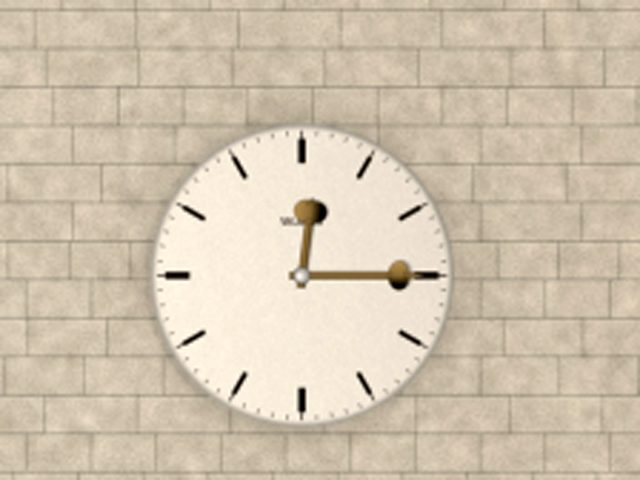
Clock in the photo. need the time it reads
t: 12:15
